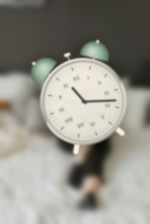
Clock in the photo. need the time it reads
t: 11:18
